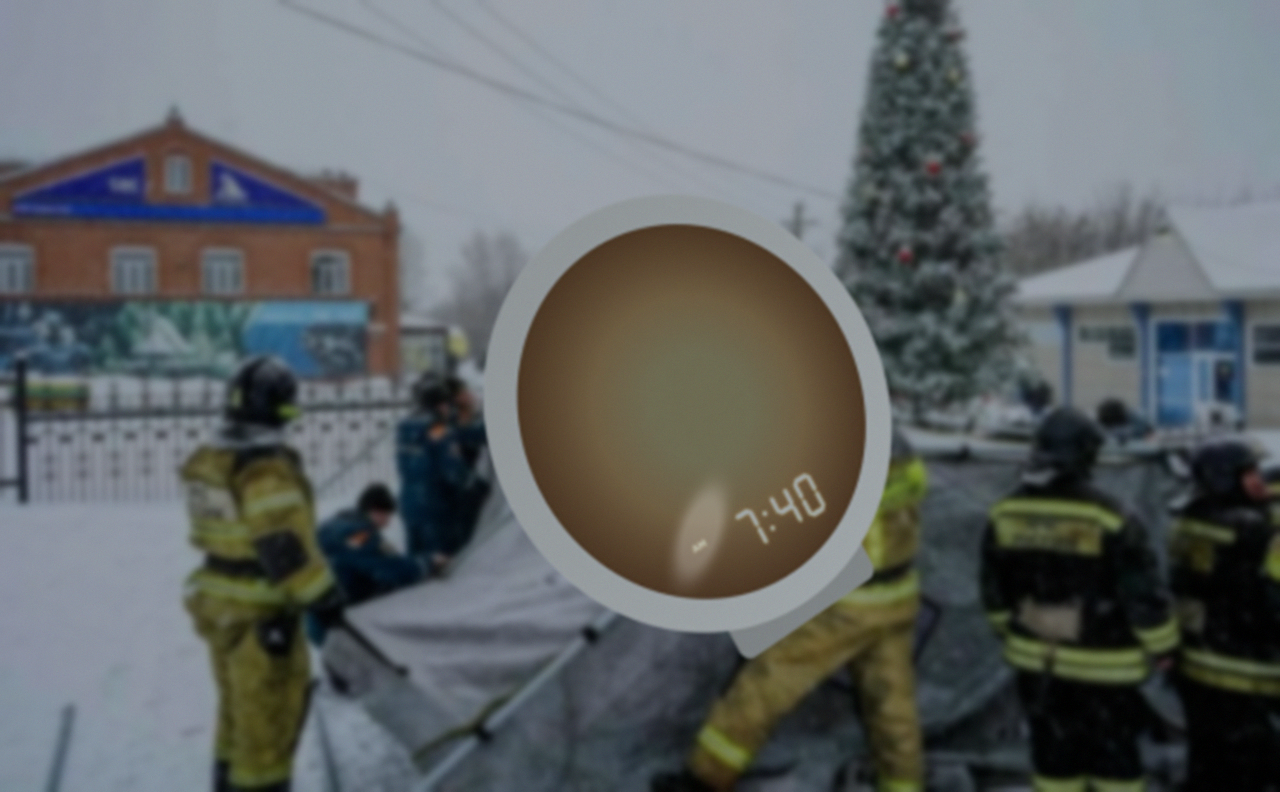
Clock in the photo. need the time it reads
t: 7:40
